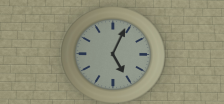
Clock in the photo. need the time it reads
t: 5:04
